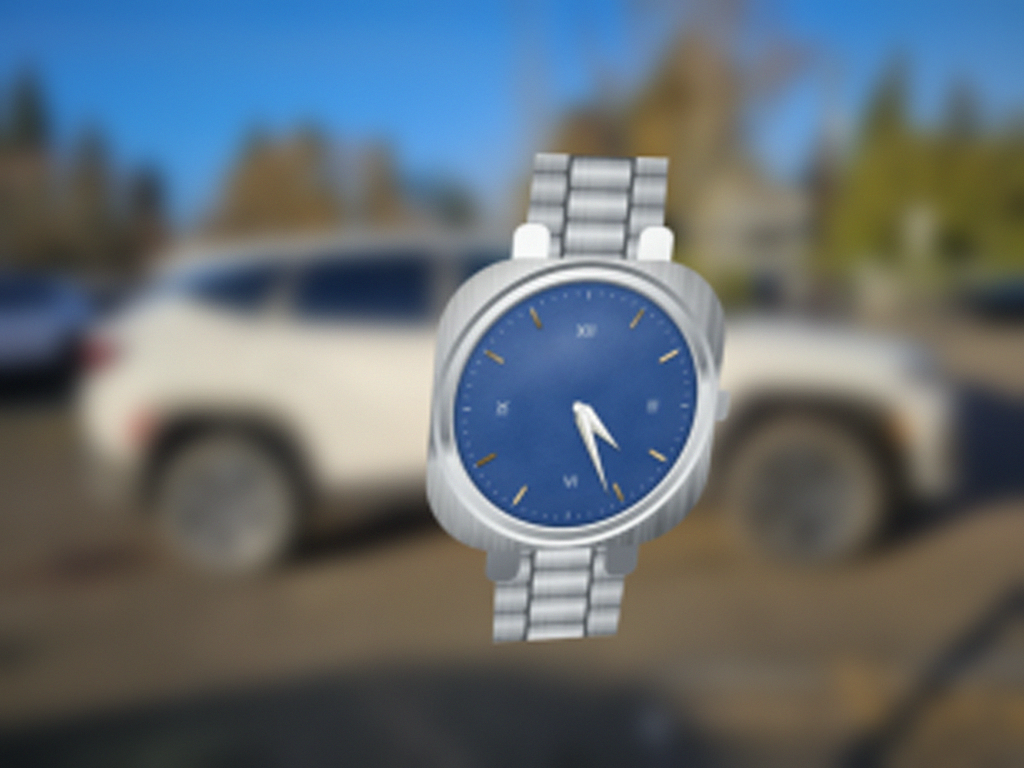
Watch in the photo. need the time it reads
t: 4:26
